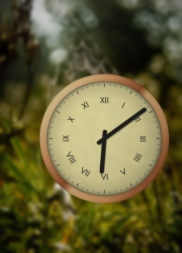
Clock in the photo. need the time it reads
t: 6:09
